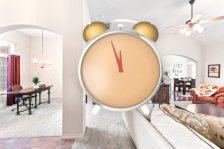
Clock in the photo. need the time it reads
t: 11:57
